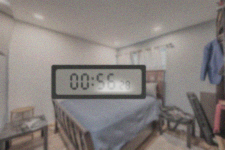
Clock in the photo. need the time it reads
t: 0:56:28
